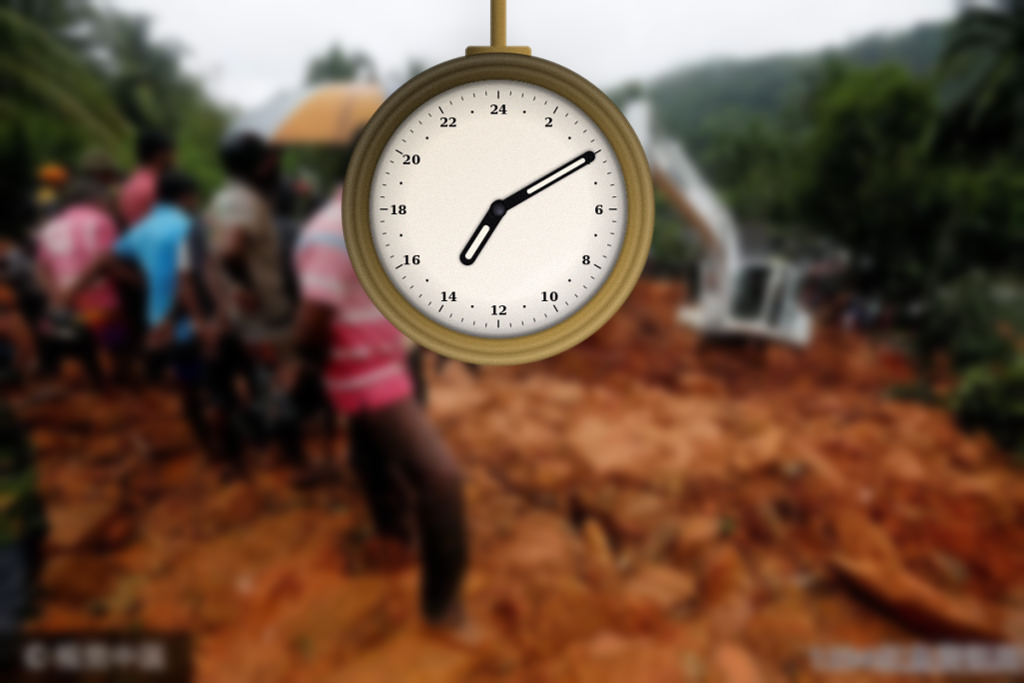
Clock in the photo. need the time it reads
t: 14:10
